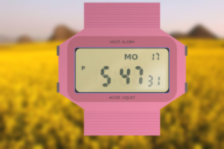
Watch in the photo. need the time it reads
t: 5:47:31
